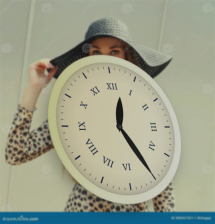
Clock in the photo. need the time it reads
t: 12:25
